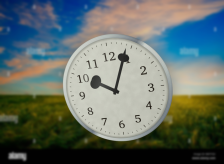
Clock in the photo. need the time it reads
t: 10:04
